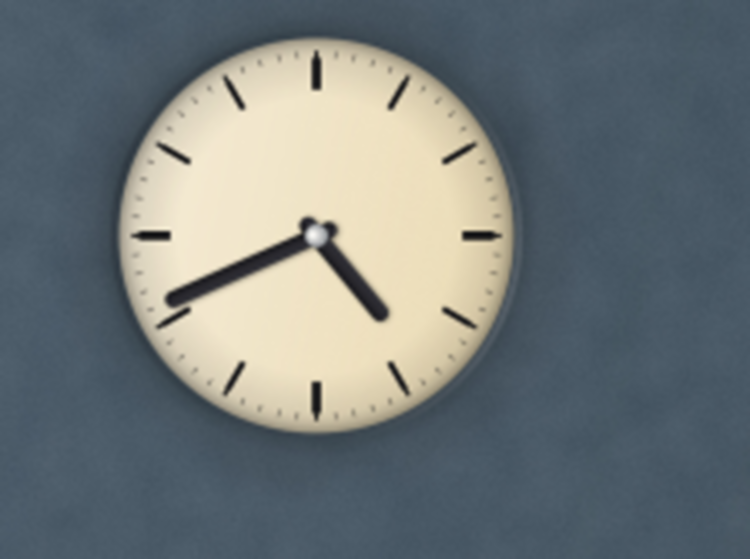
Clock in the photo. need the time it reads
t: 4:41
